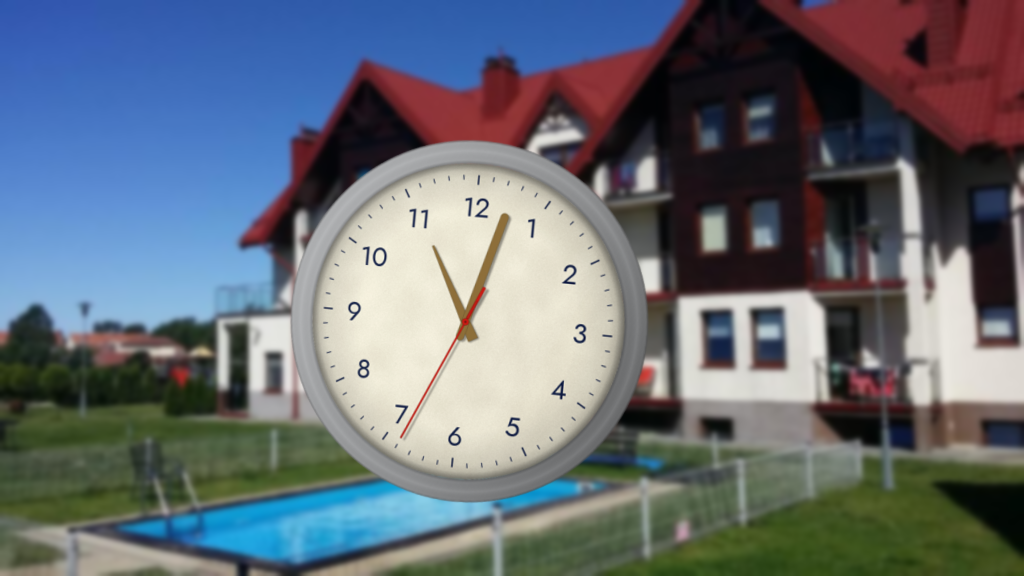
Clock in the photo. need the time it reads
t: 11:02:34
